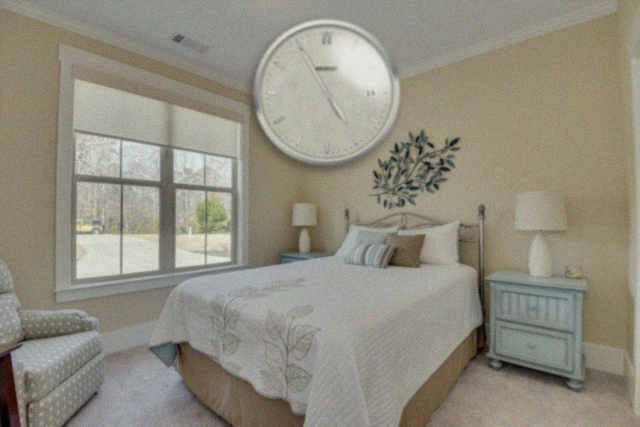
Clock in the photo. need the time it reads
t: 4:55
